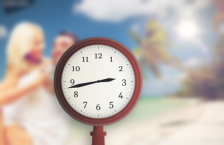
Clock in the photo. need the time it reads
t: 2:43
